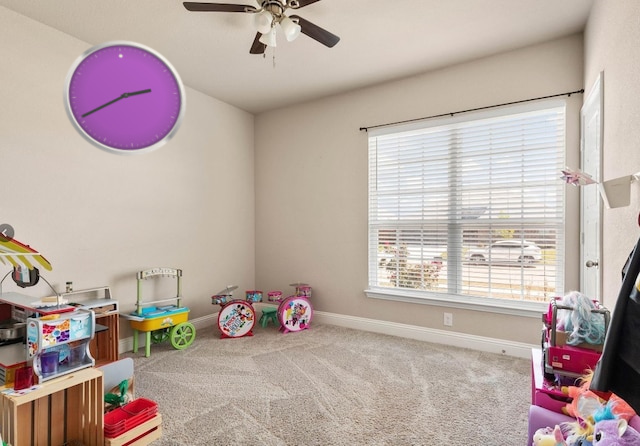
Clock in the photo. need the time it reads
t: 2:41
